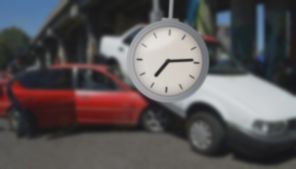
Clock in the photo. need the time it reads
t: 7:14
